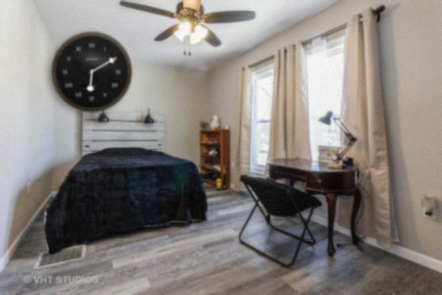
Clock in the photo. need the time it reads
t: 6:10
